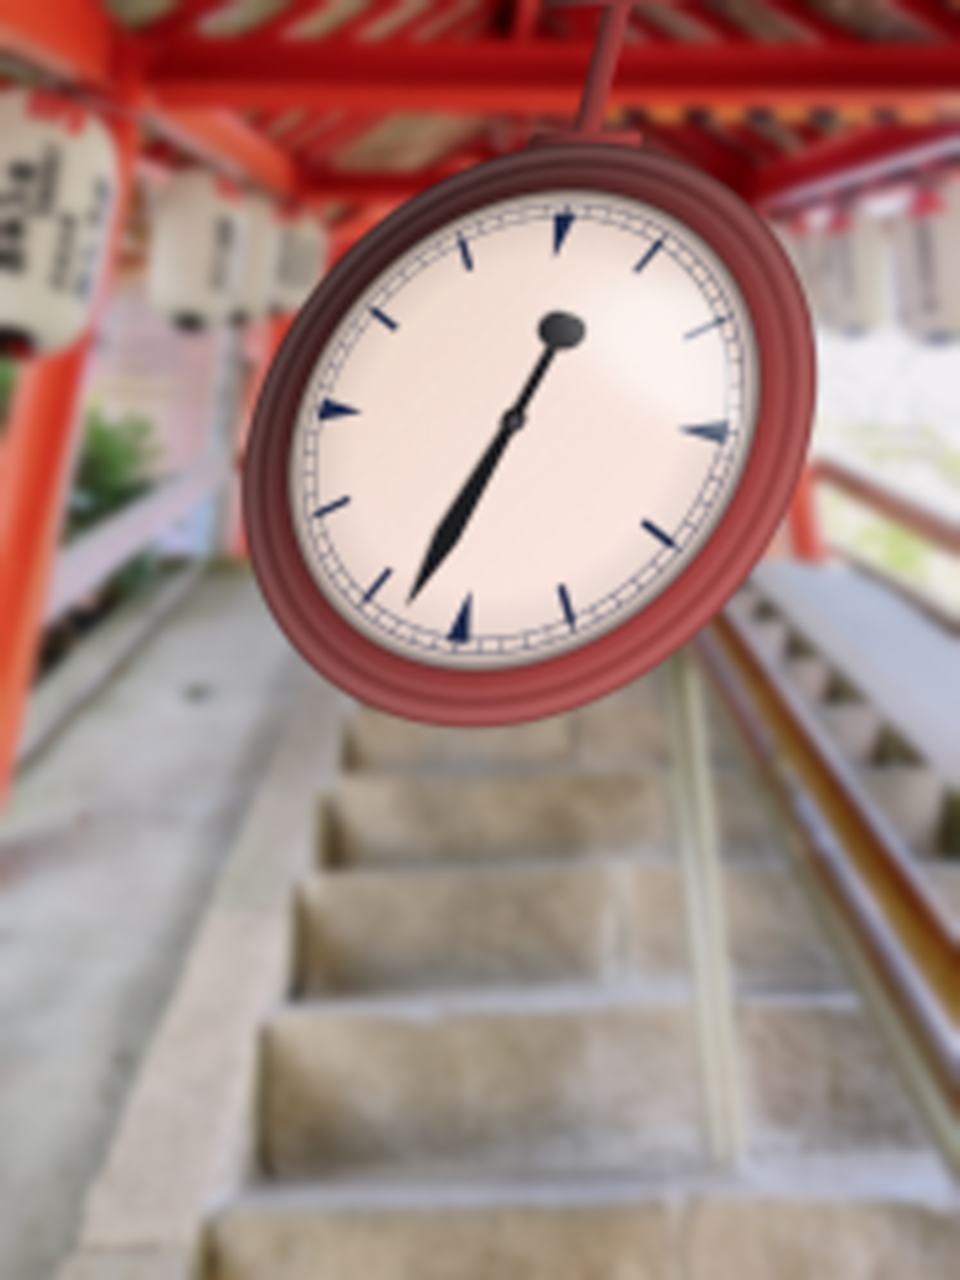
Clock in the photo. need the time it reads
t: 12:33
